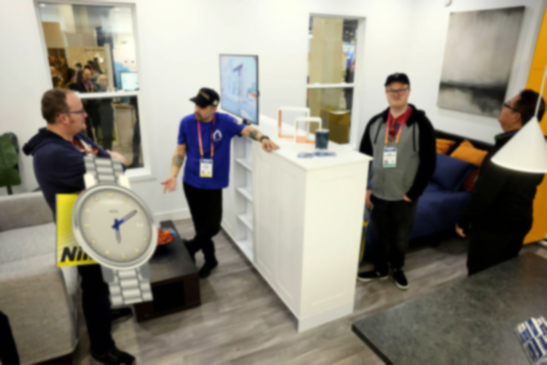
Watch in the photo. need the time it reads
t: 6:10
